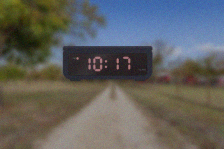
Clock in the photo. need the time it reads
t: 10:17
